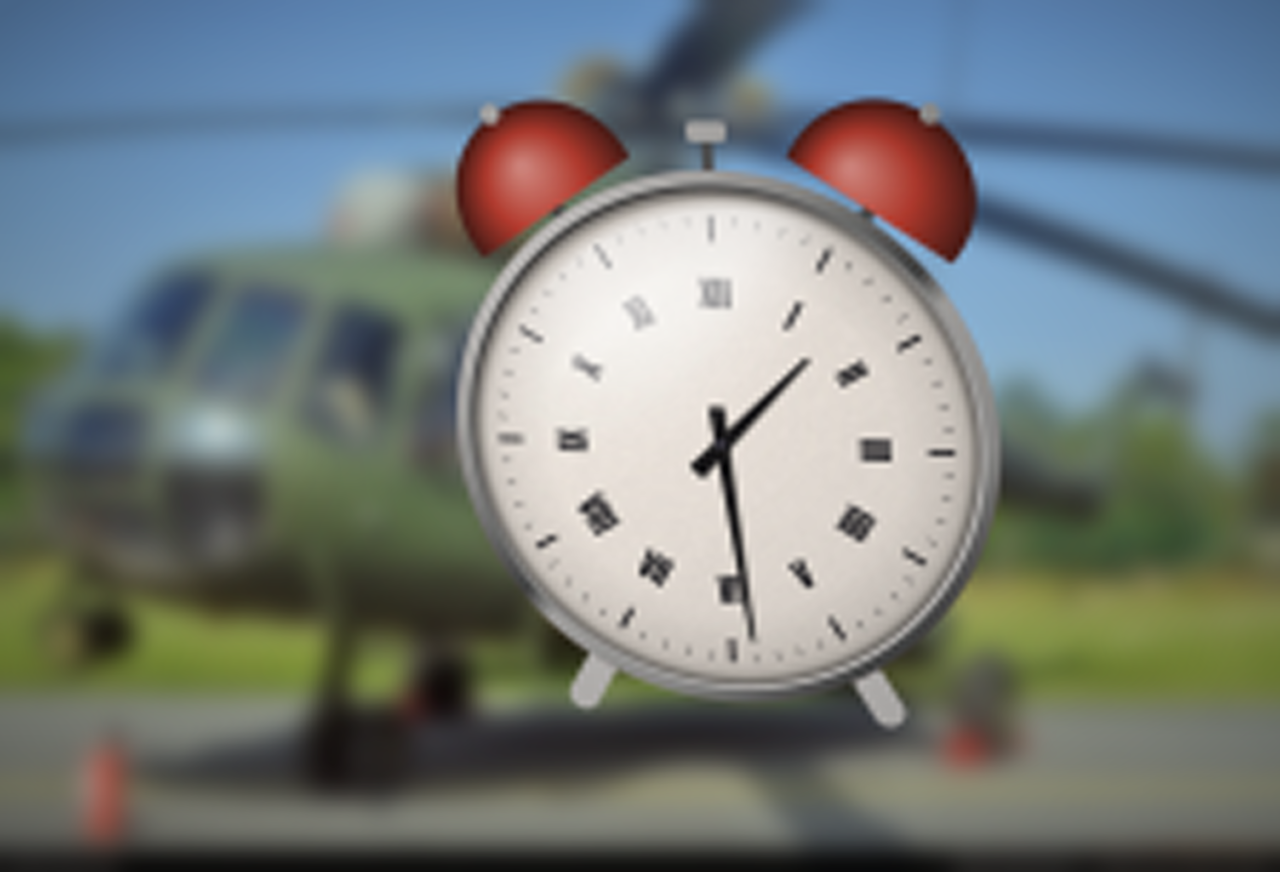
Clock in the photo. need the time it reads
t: 1:29
